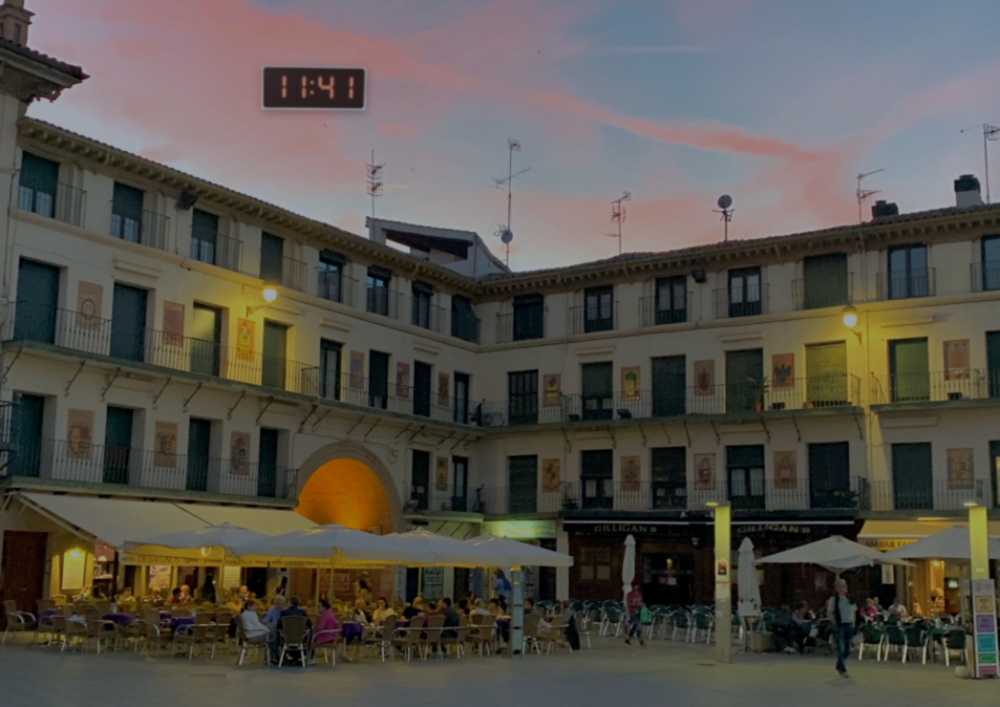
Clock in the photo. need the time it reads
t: 11:41
